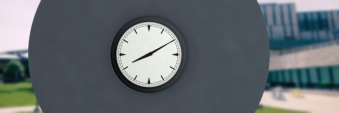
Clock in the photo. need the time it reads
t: 8:10
